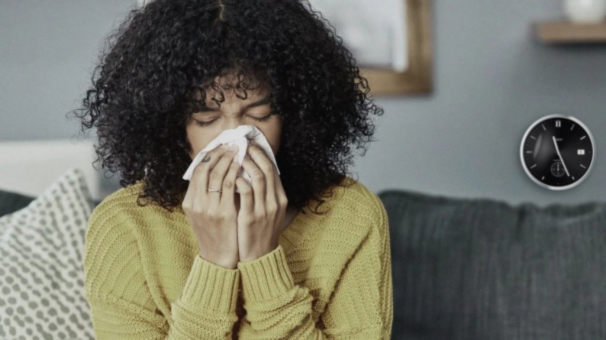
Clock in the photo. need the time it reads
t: 11:26
